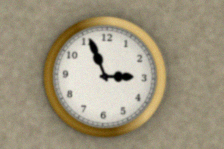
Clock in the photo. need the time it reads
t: 2:56
